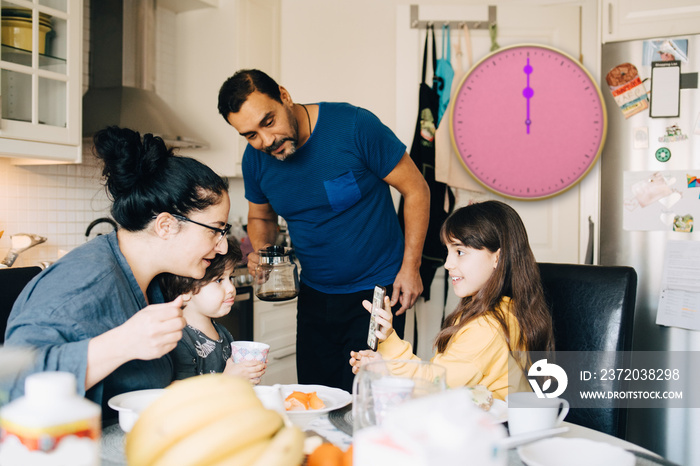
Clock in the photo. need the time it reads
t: 12:00
